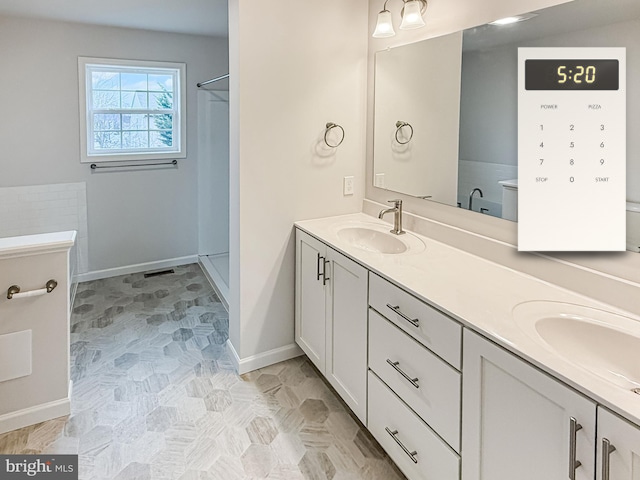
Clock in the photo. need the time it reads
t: 5:20
